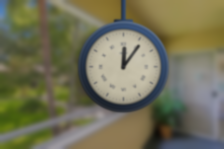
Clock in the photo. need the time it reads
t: 12:06
